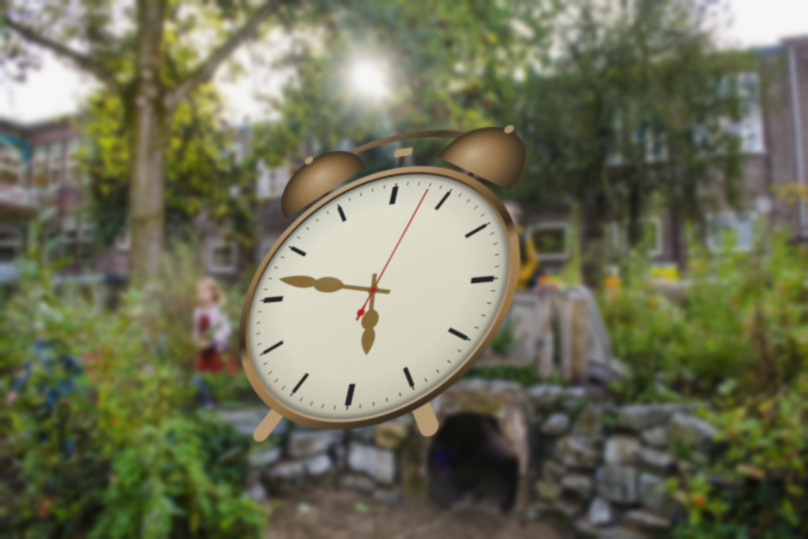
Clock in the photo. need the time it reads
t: 5:47:03
